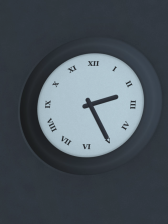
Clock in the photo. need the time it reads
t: 2:25
